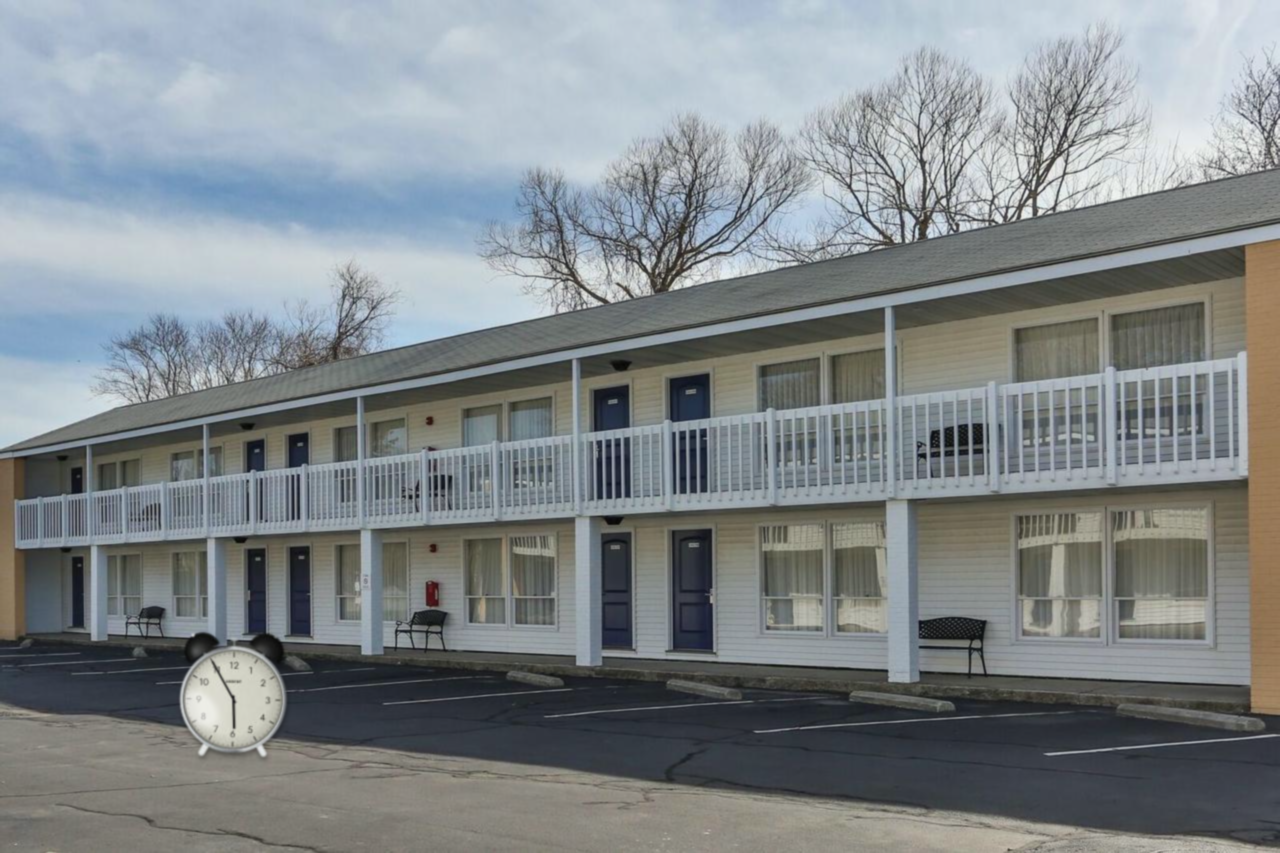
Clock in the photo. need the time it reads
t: 5:55
